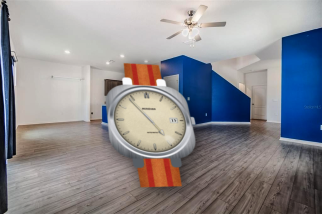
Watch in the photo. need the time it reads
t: 4:54
